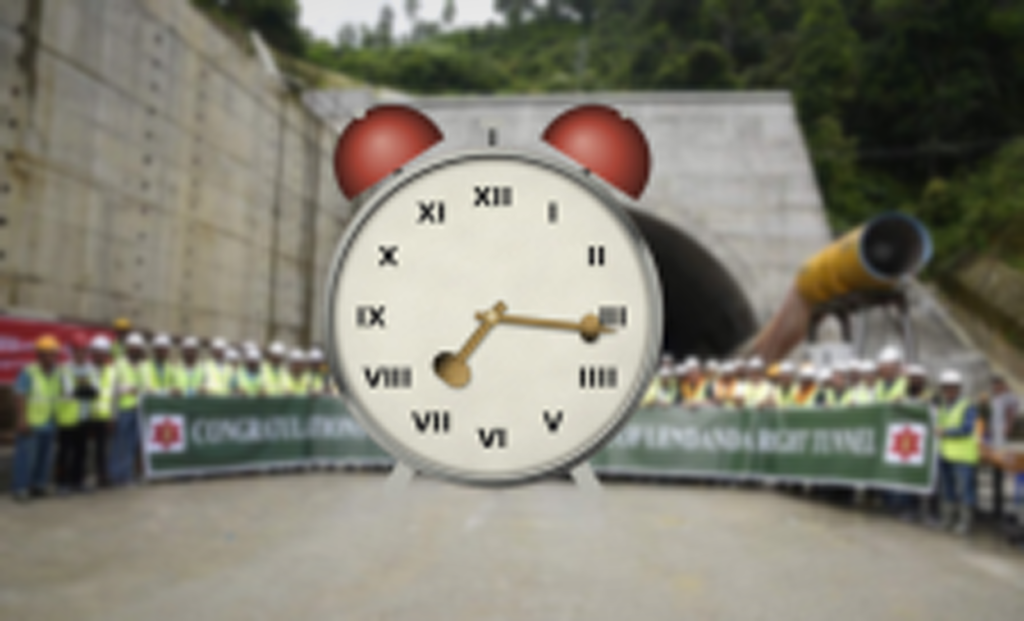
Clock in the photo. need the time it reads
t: 7:16
